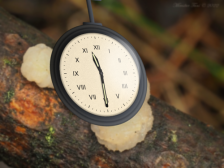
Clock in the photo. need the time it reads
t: 11:30
